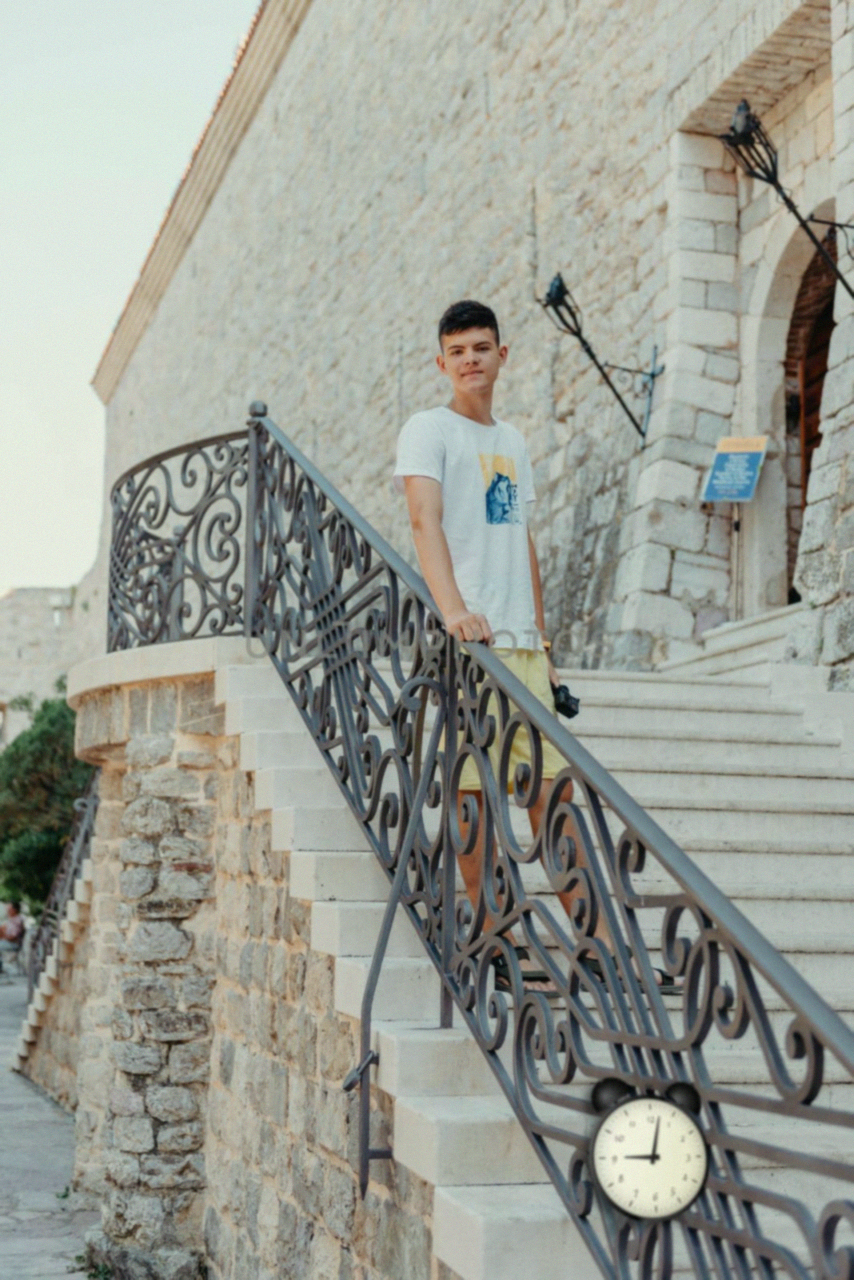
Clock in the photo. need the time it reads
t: 9:02
